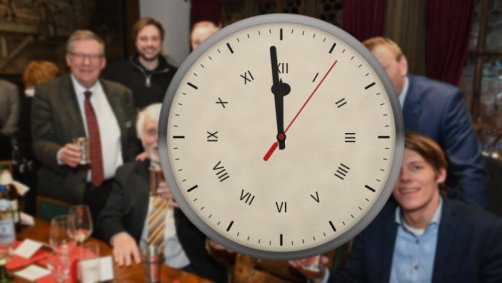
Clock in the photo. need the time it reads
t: 11:59:06
